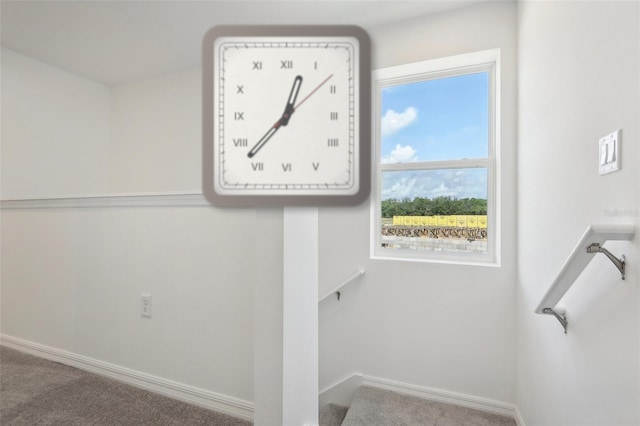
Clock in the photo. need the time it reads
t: 12:37:08
